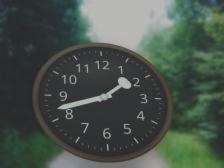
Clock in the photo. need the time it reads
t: 1:42
